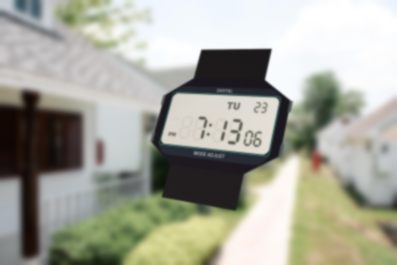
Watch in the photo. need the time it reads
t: 7:13:06
